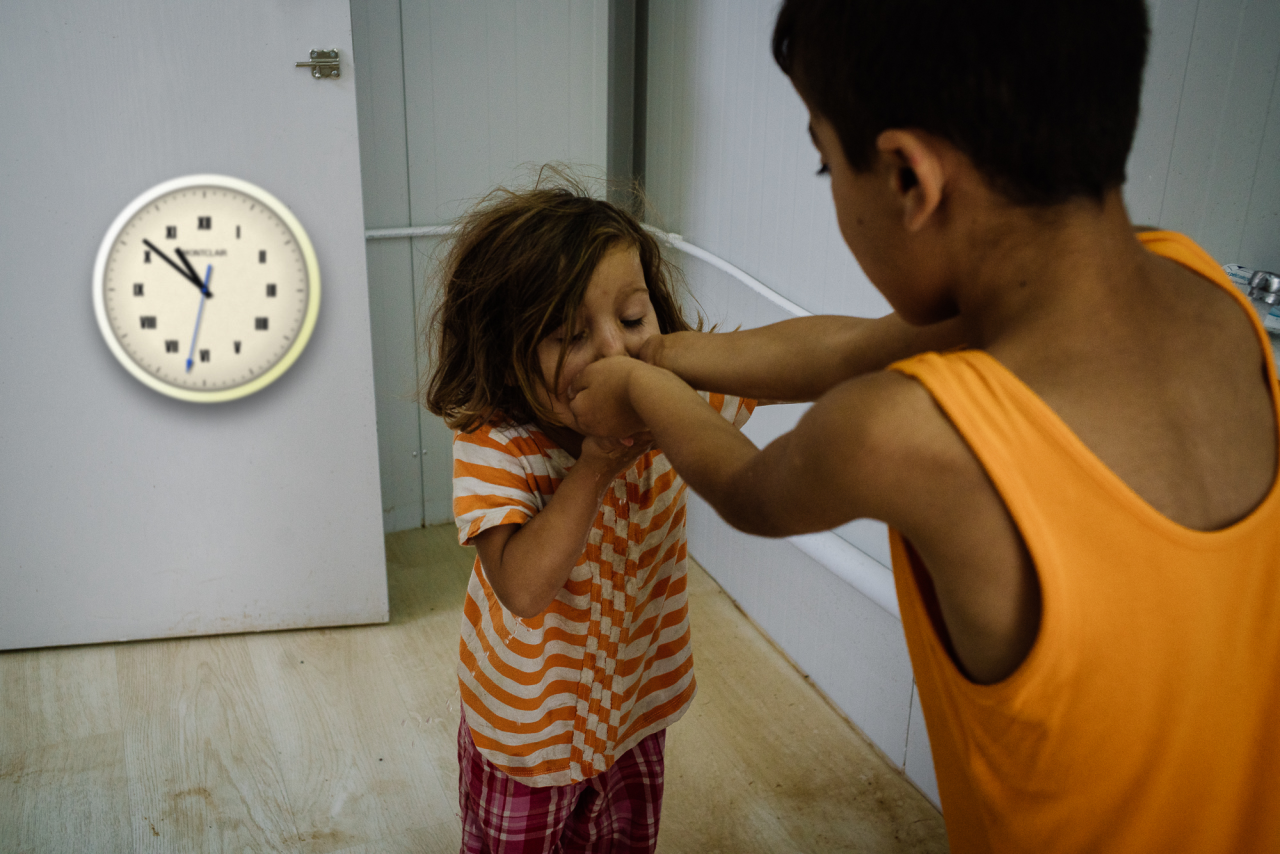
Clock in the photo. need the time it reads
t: 10:51:32
